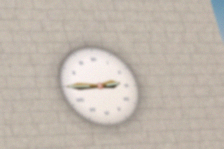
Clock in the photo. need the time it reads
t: 2:45
